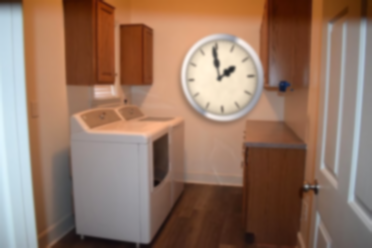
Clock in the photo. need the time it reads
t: 1:59
